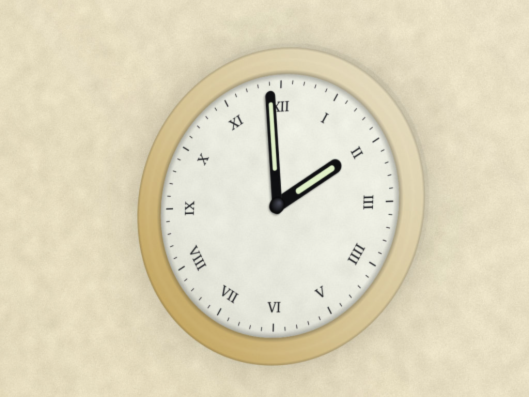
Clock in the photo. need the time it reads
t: 1:59
